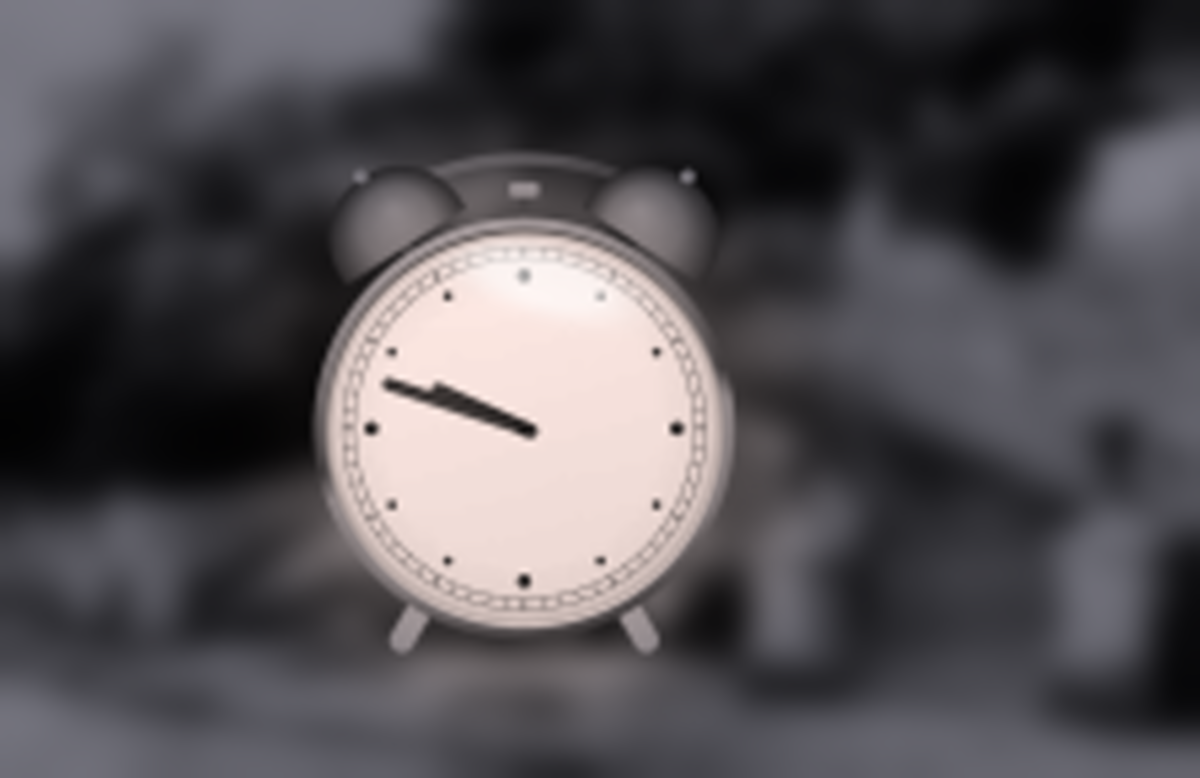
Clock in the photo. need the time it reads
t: 9:48
